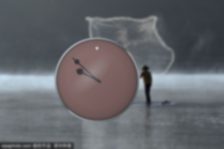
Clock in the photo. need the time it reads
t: 9:52
